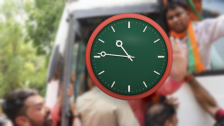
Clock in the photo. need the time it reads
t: 10:46
